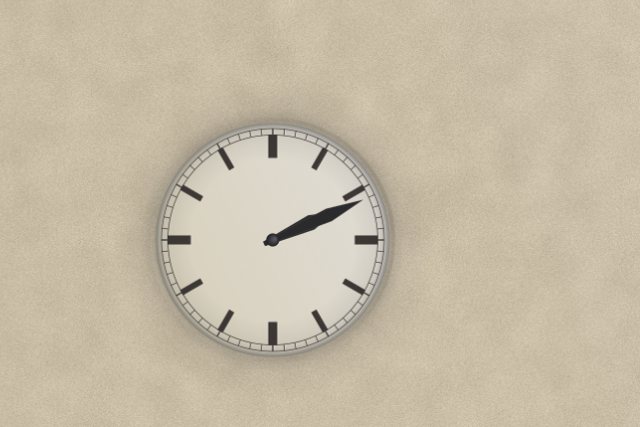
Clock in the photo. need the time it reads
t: 2:11
